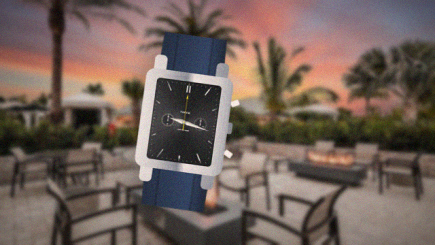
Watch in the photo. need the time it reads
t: 9:17
